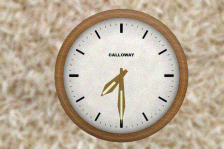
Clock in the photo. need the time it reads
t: 7:30
